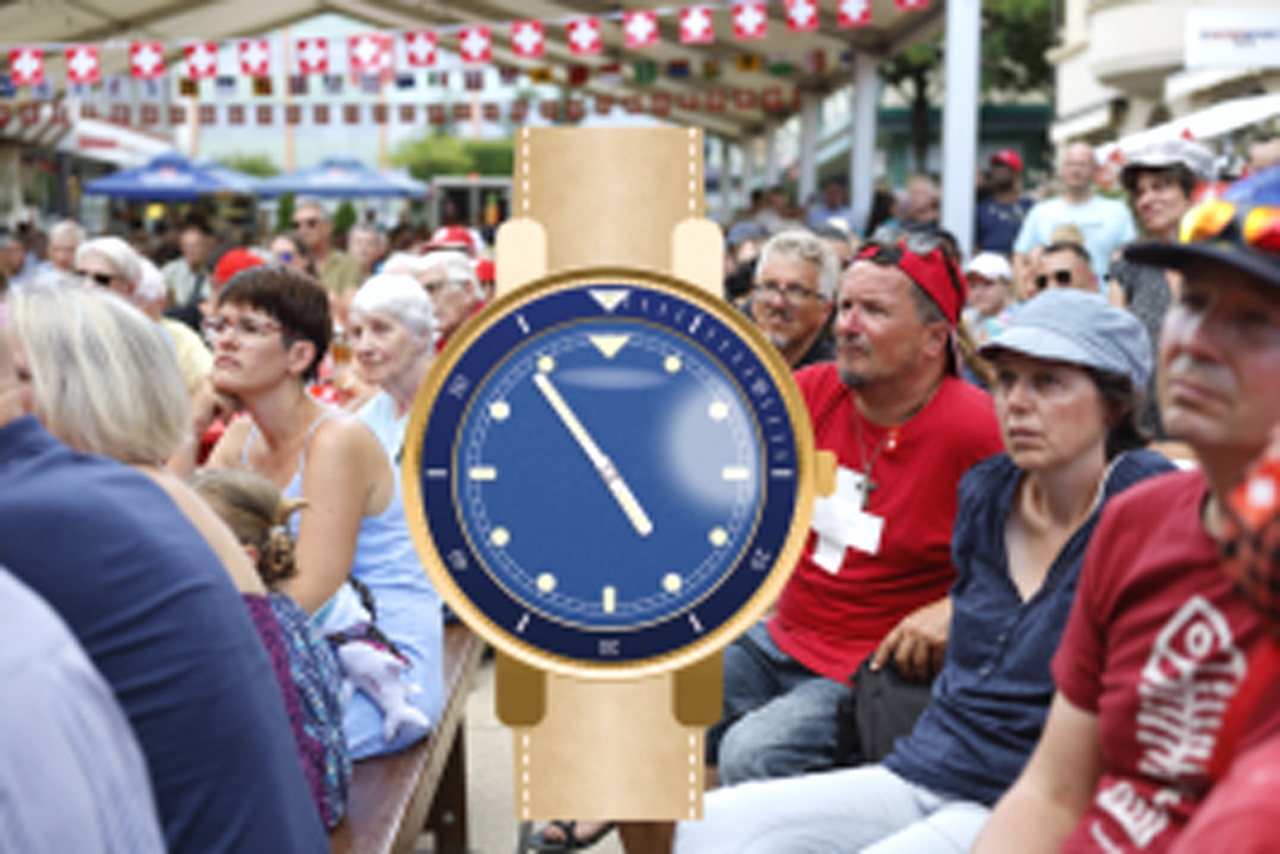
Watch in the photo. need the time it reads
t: 4:54
